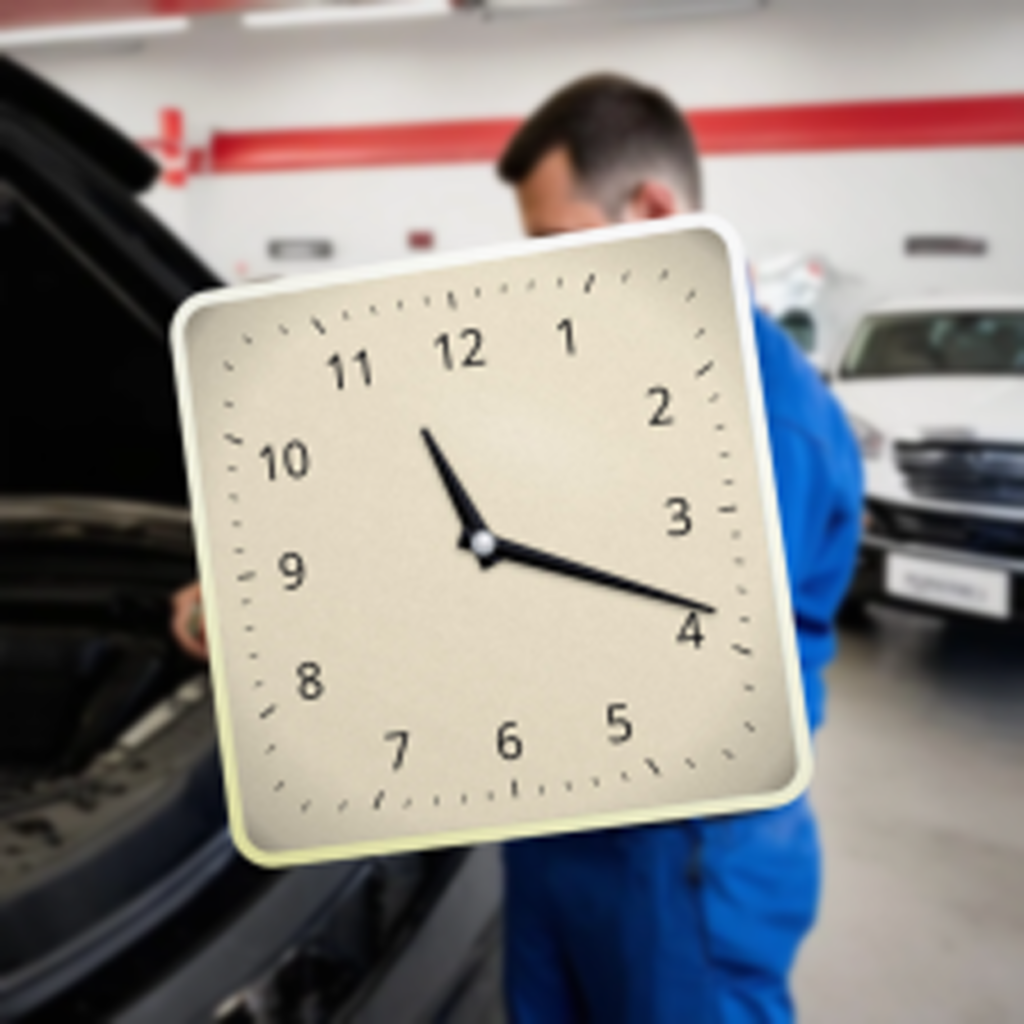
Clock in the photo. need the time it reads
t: 11:19
